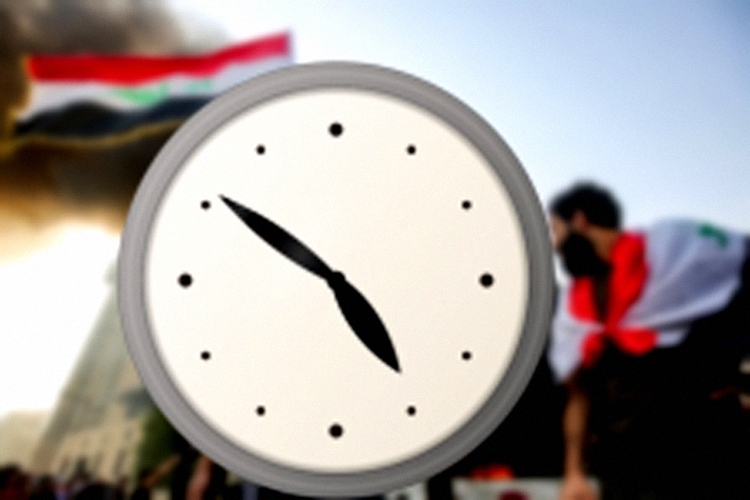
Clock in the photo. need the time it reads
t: 4:51
